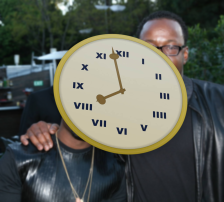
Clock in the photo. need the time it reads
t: 7:58
